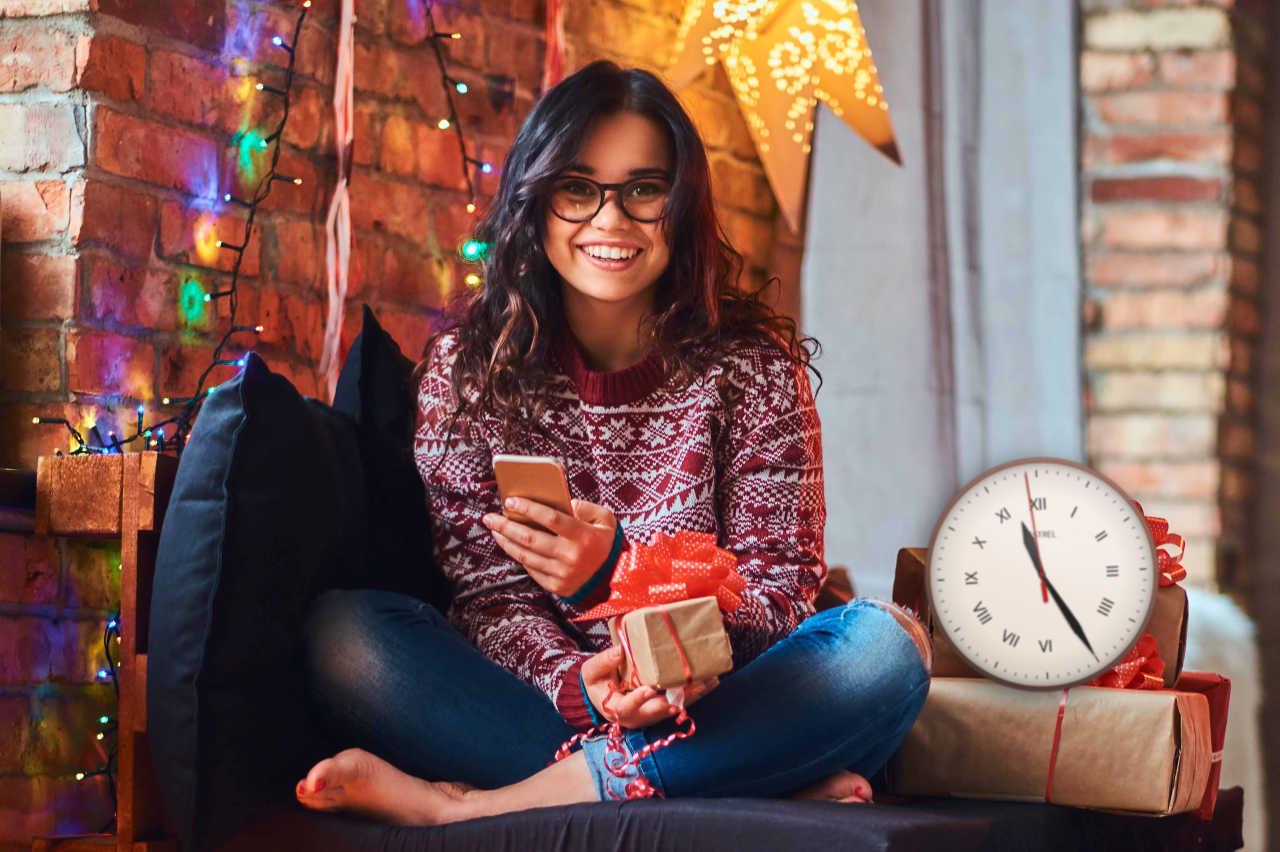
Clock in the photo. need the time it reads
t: 11:24:59
